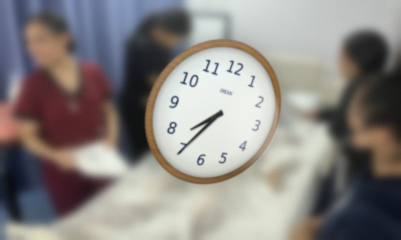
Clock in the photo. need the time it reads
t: 7:35
